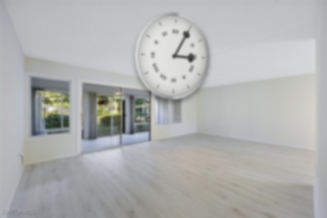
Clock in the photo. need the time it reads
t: 3:05
